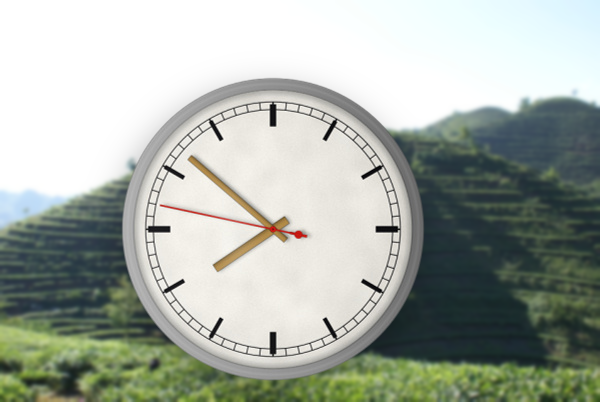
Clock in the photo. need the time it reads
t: 7:51:47
